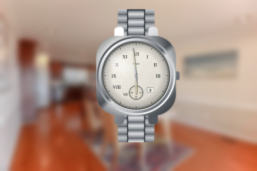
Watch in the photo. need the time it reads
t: 5:59
